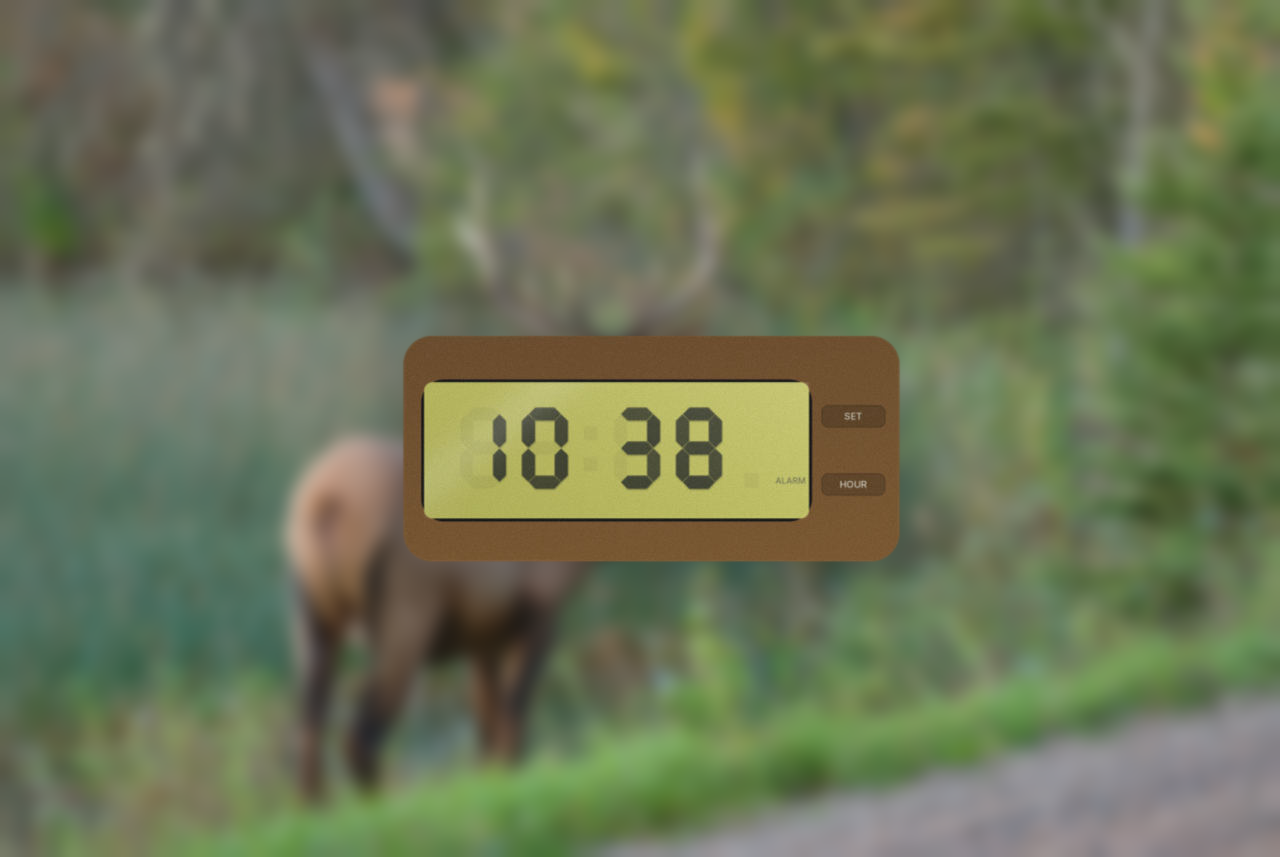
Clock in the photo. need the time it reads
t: 10:38
